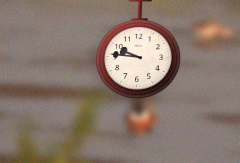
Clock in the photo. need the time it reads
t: 9:46
